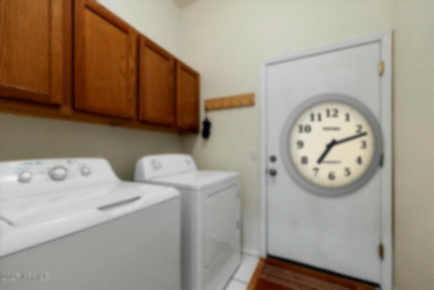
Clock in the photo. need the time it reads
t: 7:12
